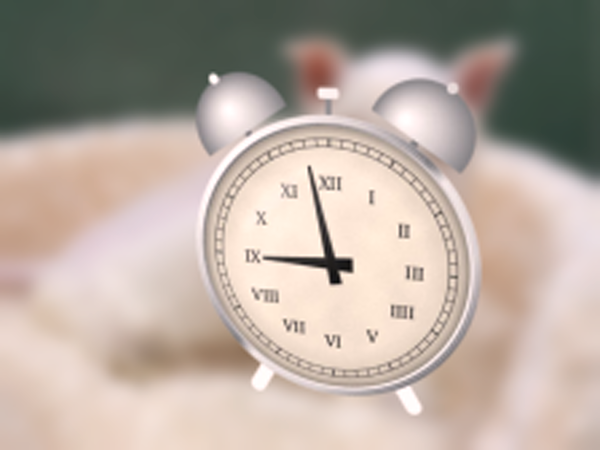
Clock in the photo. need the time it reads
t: 8:58
